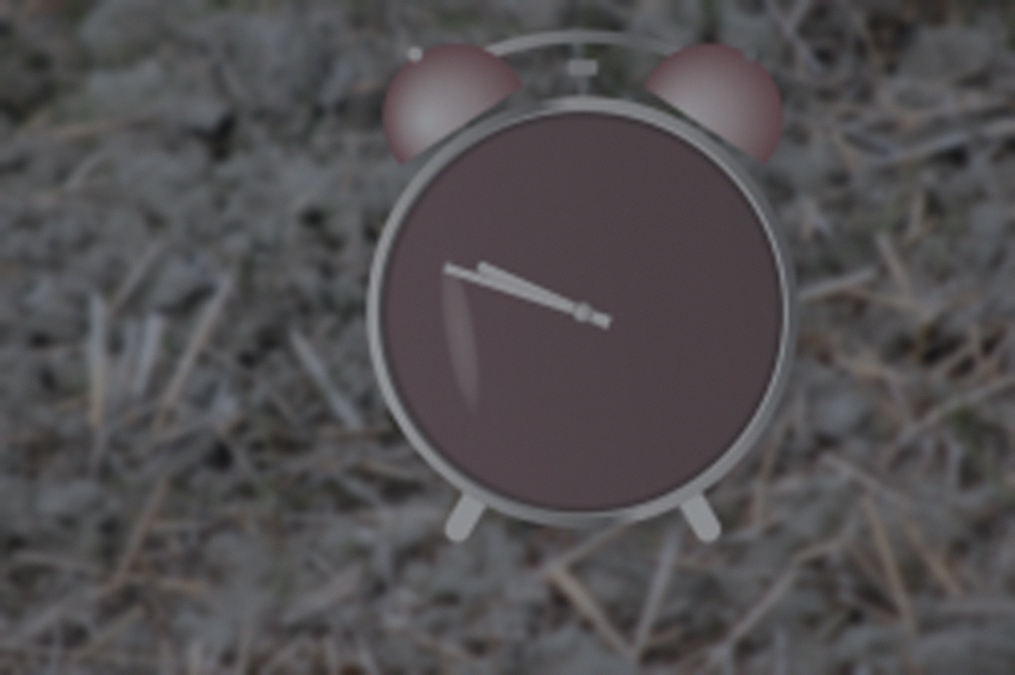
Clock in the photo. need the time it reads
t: 9:48
